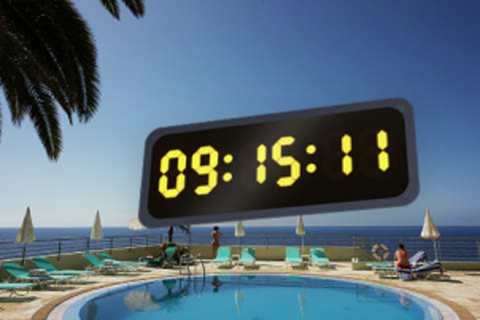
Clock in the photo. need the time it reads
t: 9:15:11
